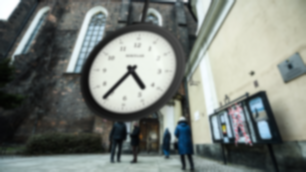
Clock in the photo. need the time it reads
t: 4:36
